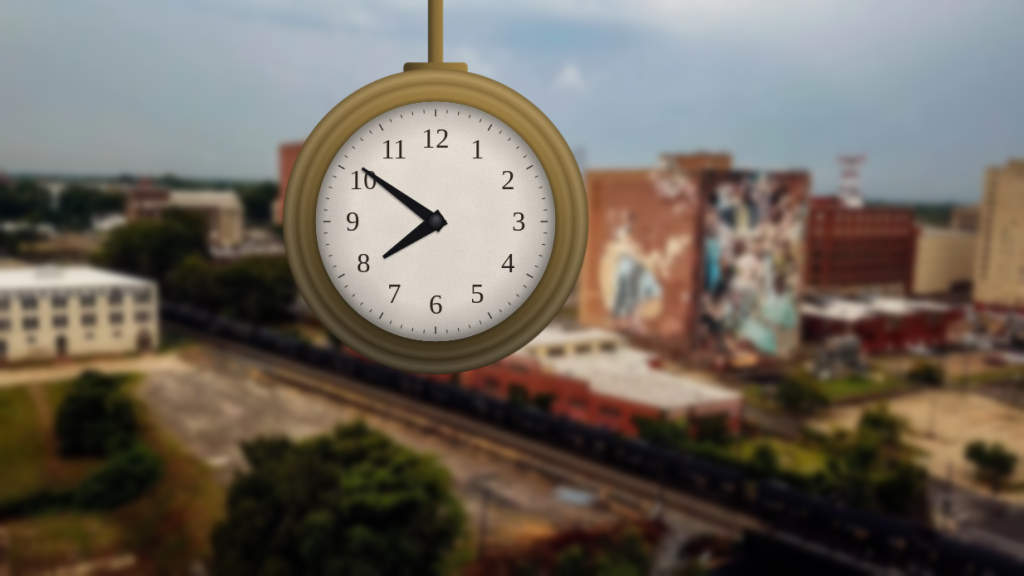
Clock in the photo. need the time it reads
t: 7:51
